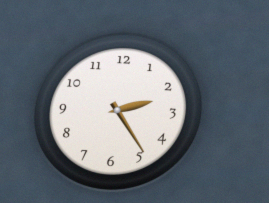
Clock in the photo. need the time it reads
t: 2:24
